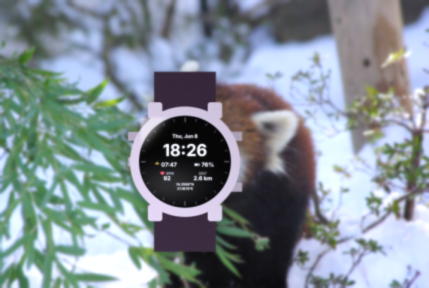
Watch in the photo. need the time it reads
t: 18:26
